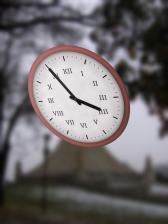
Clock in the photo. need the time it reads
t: 3:55
